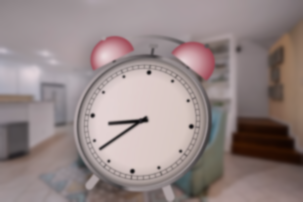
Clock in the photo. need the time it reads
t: 8:38
